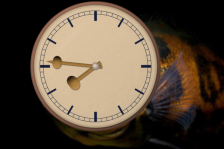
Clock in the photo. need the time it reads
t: 7:46
